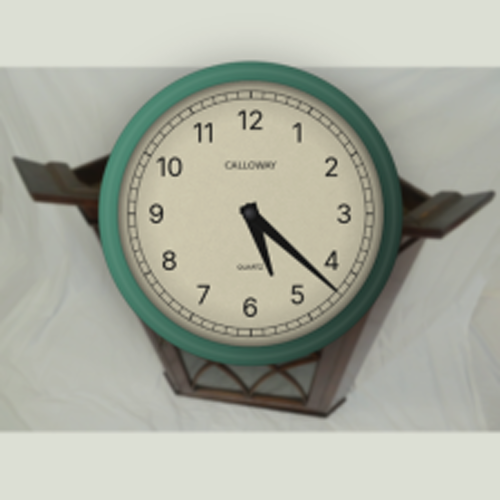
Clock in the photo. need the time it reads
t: 5:22
